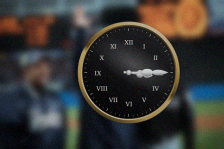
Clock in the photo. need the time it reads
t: 3:15
